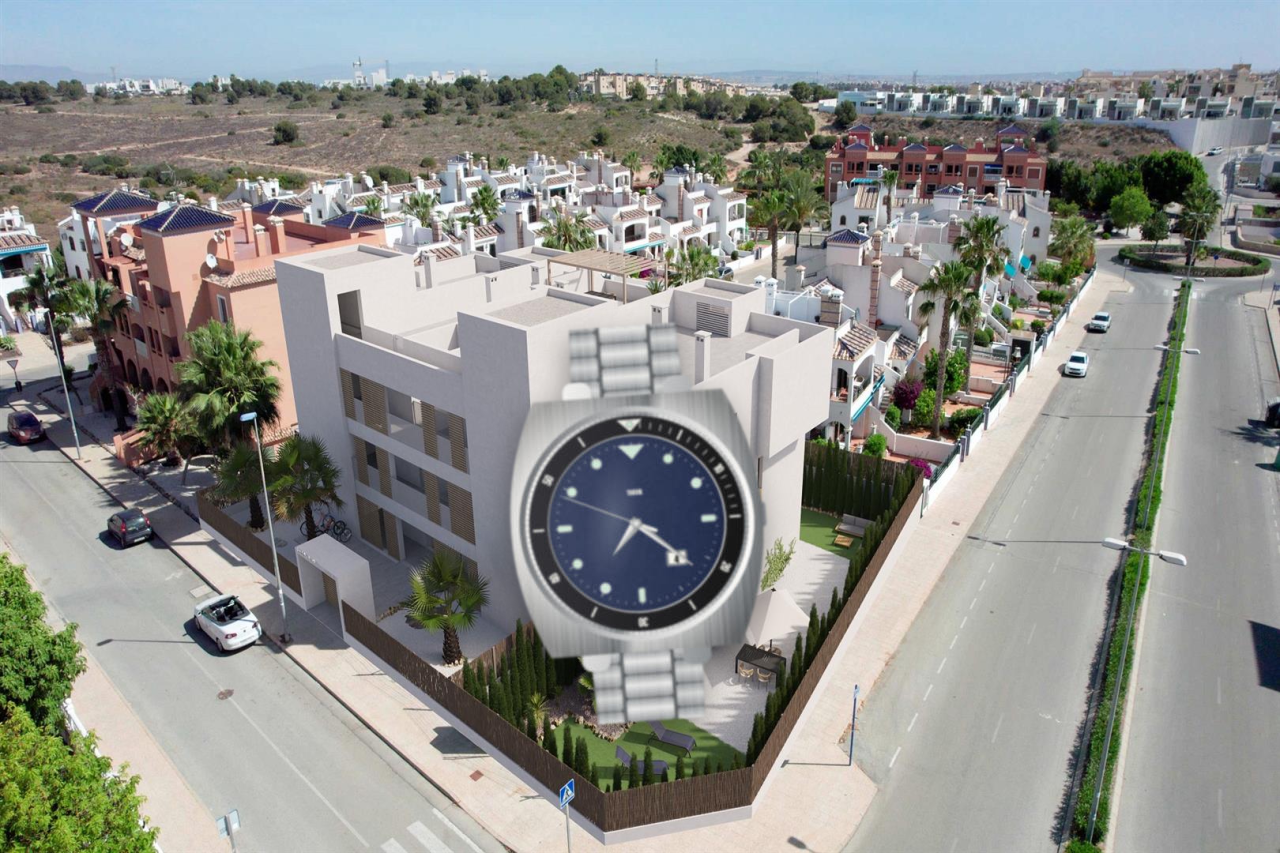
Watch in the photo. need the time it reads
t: 7:21:49
